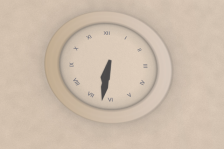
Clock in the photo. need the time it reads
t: 6:32
